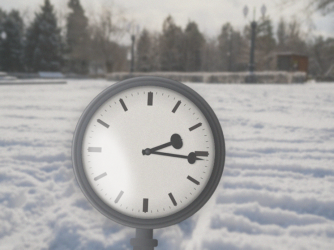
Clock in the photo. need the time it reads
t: 2:16
